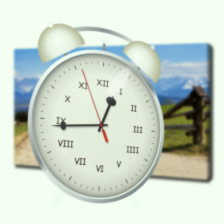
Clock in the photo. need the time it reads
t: 12:43:56
